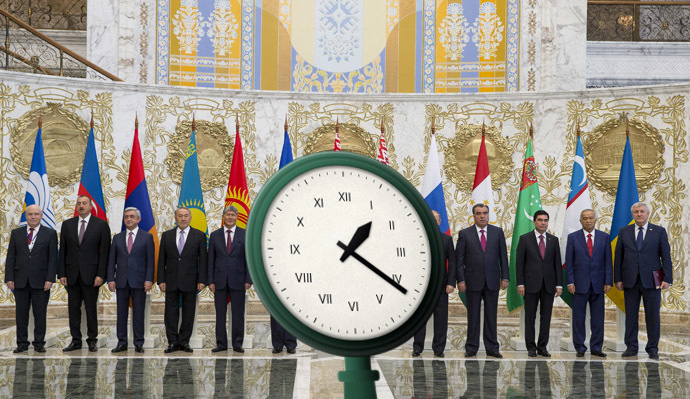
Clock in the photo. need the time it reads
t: 1:21
